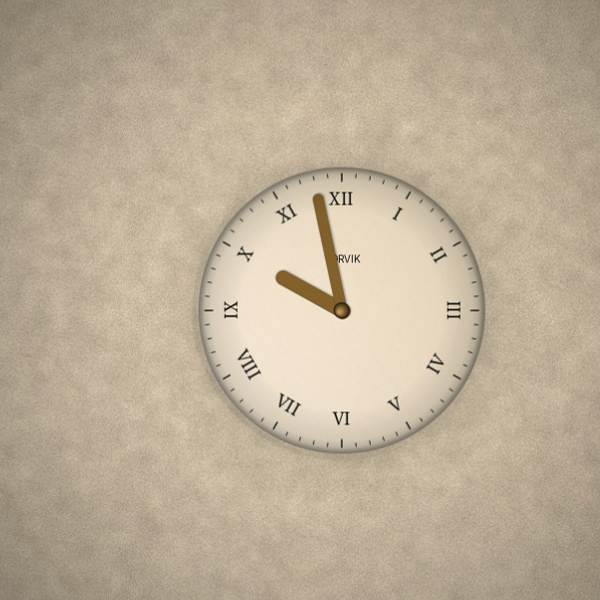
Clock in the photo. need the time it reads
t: 9:58
